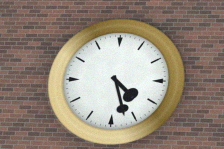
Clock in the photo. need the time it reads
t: 4:27
